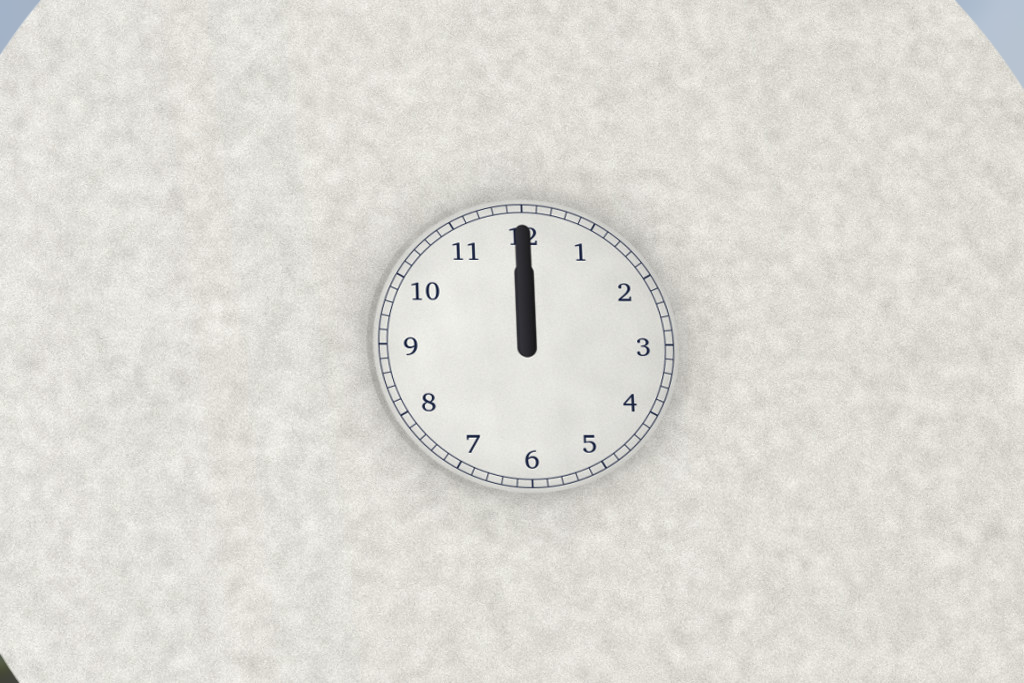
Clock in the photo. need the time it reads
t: 12:00
